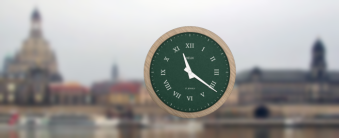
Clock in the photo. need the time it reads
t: 11:21
